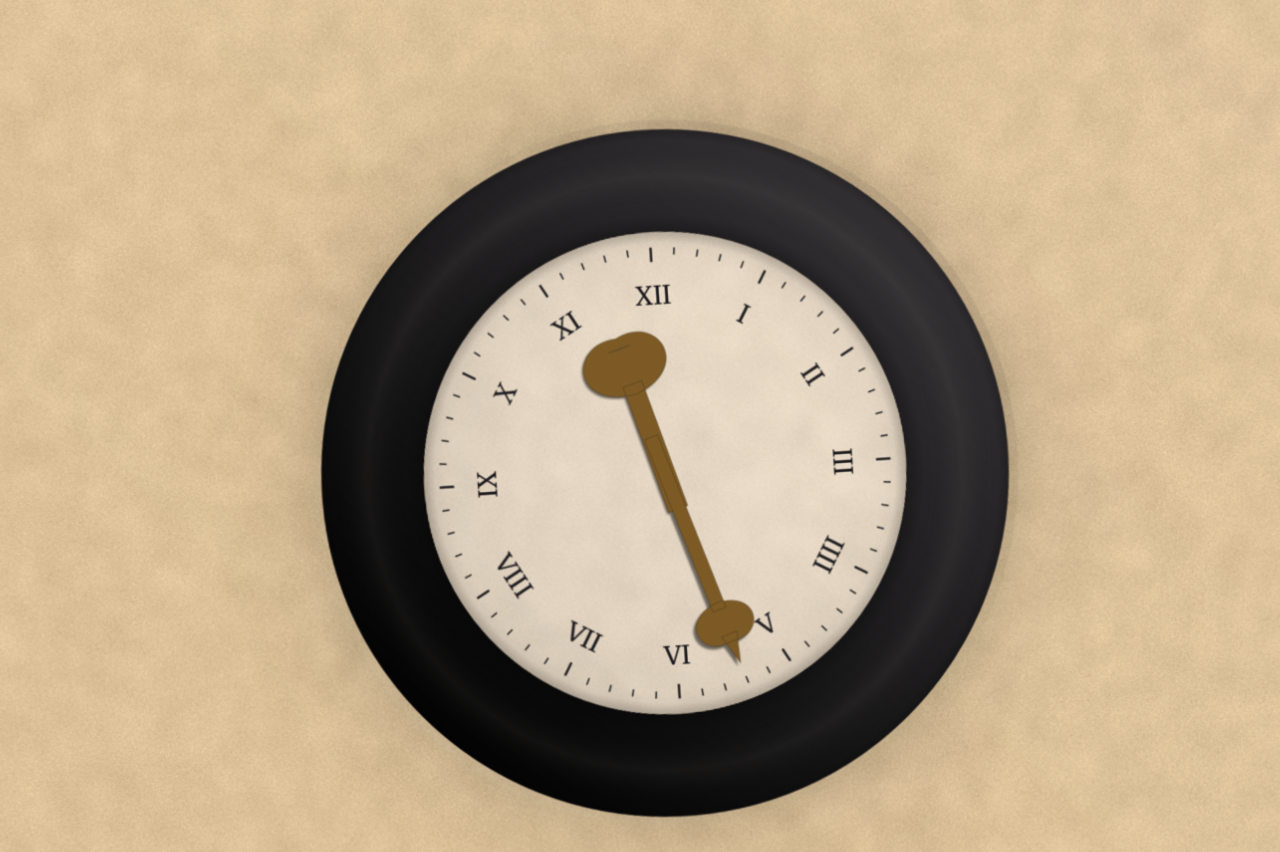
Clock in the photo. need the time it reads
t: 11:27
